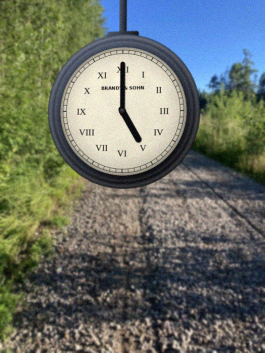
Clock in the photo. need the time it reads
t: 5:00
